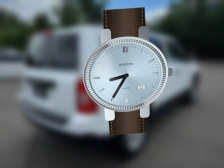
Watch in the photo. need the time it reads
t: 8:35
